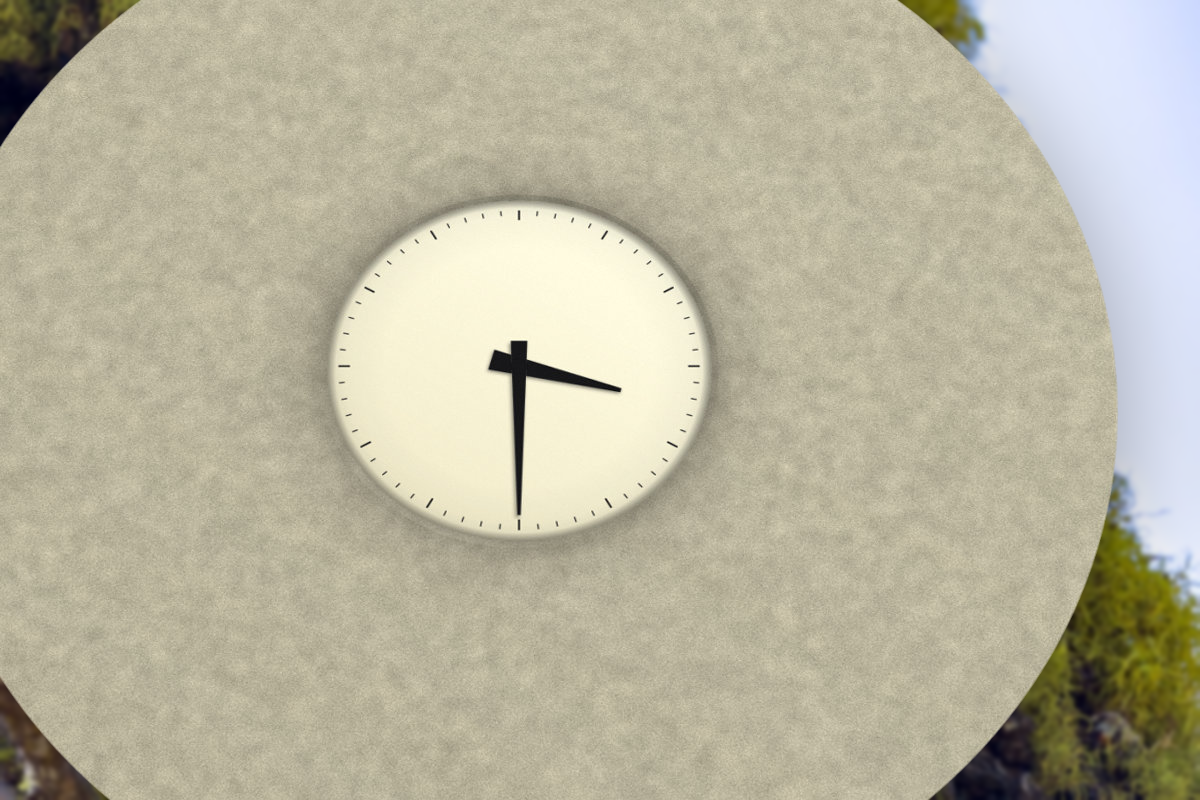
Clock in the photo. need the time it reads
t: 3:30
